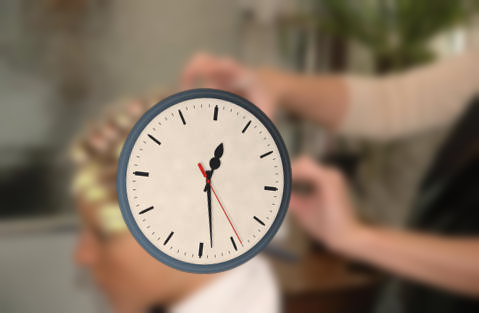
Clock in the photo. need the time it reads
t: 12:28:24
